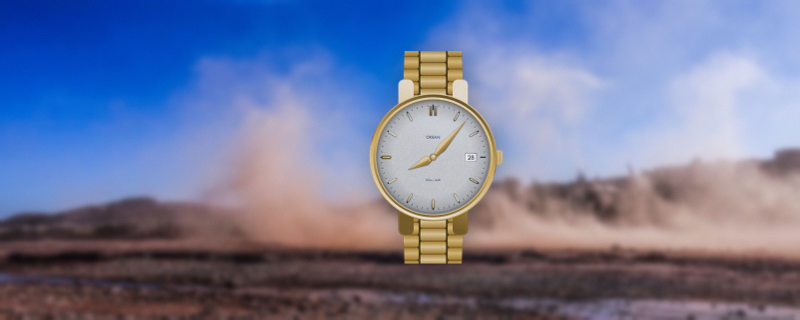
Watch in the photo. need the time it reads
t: 8:07
